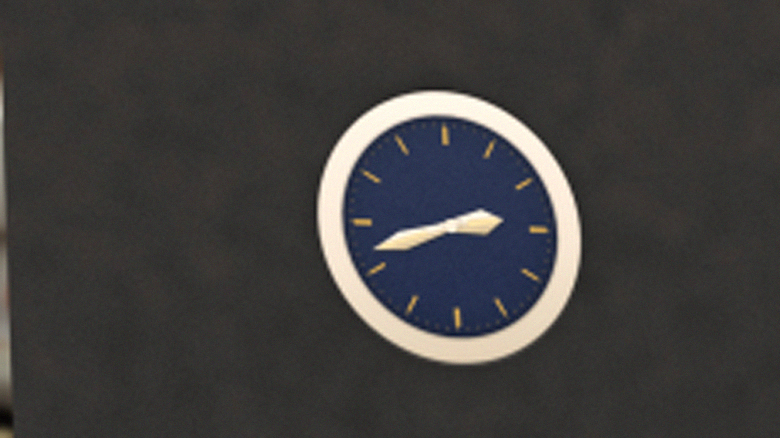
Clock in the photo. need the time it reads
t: 2:42
